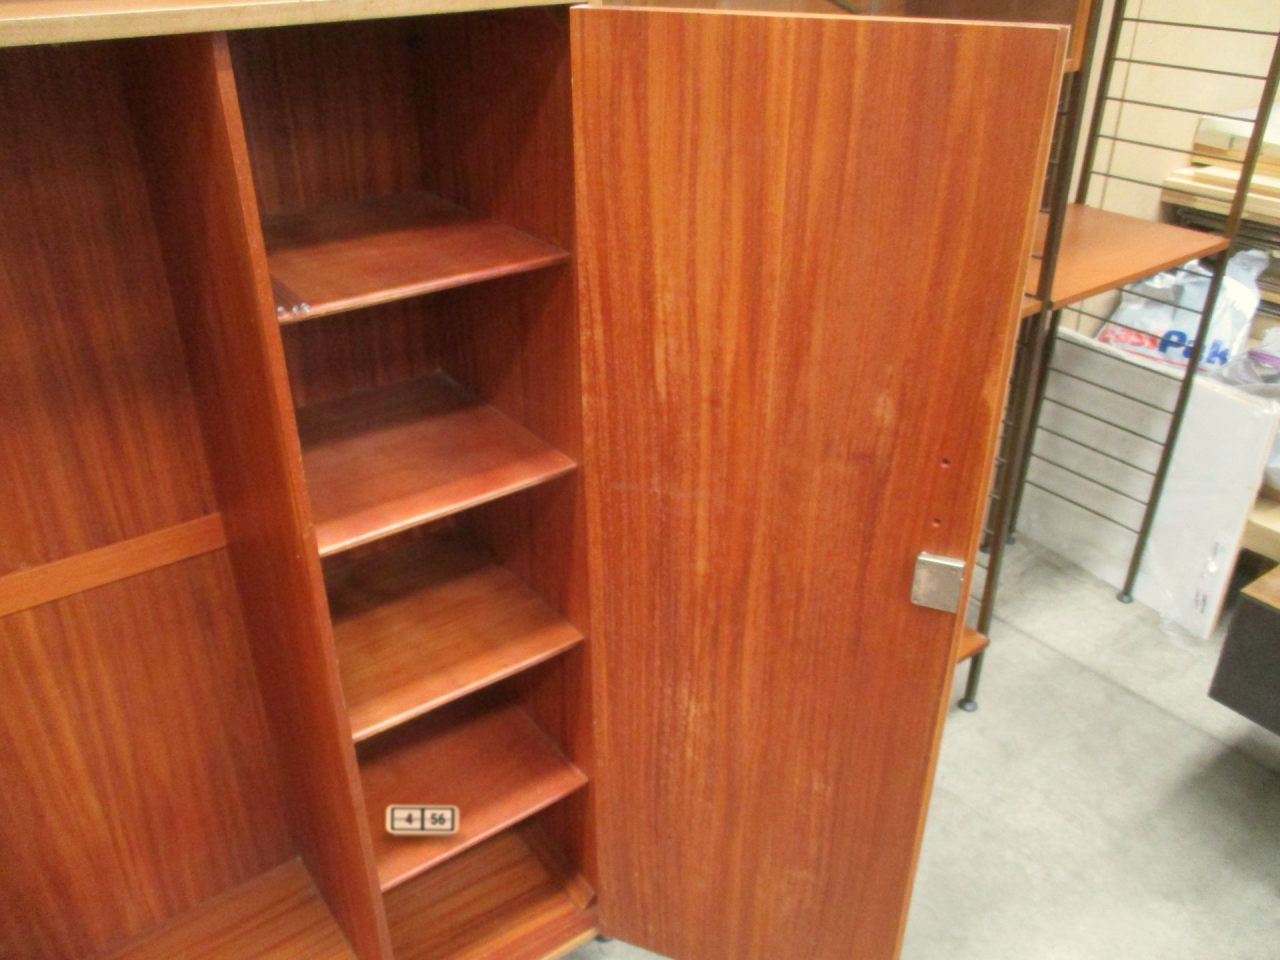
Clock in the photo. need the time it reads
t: 4:56
